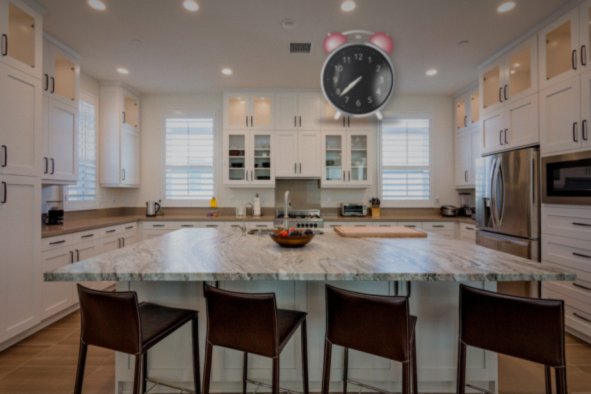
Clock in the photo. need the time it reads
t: 7:38
